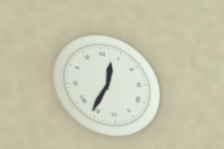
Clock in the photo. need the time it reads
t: 12:36
